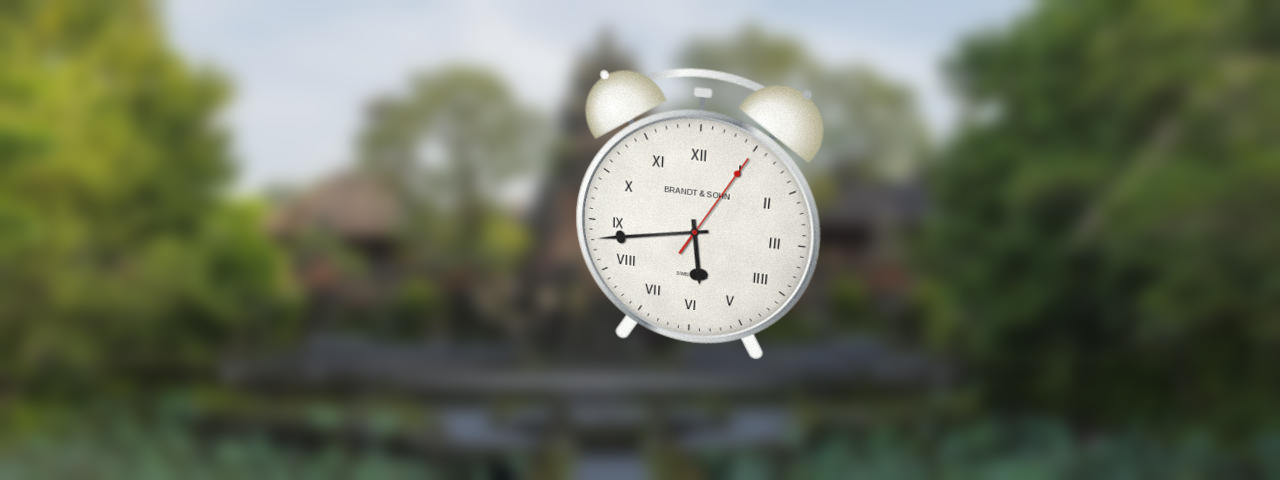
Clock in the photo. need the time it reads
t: 5:43:05
